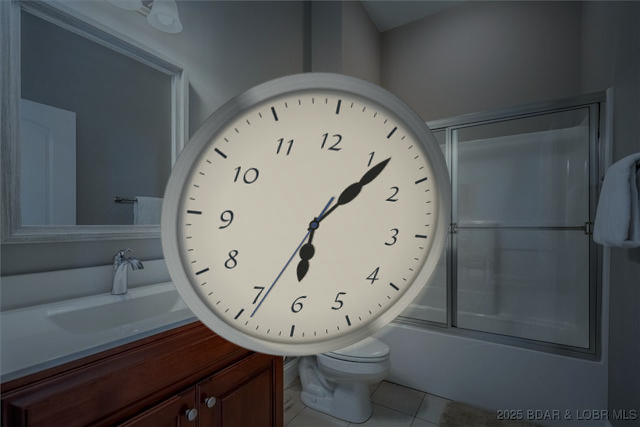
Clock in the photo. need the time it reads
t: 6:06:34
